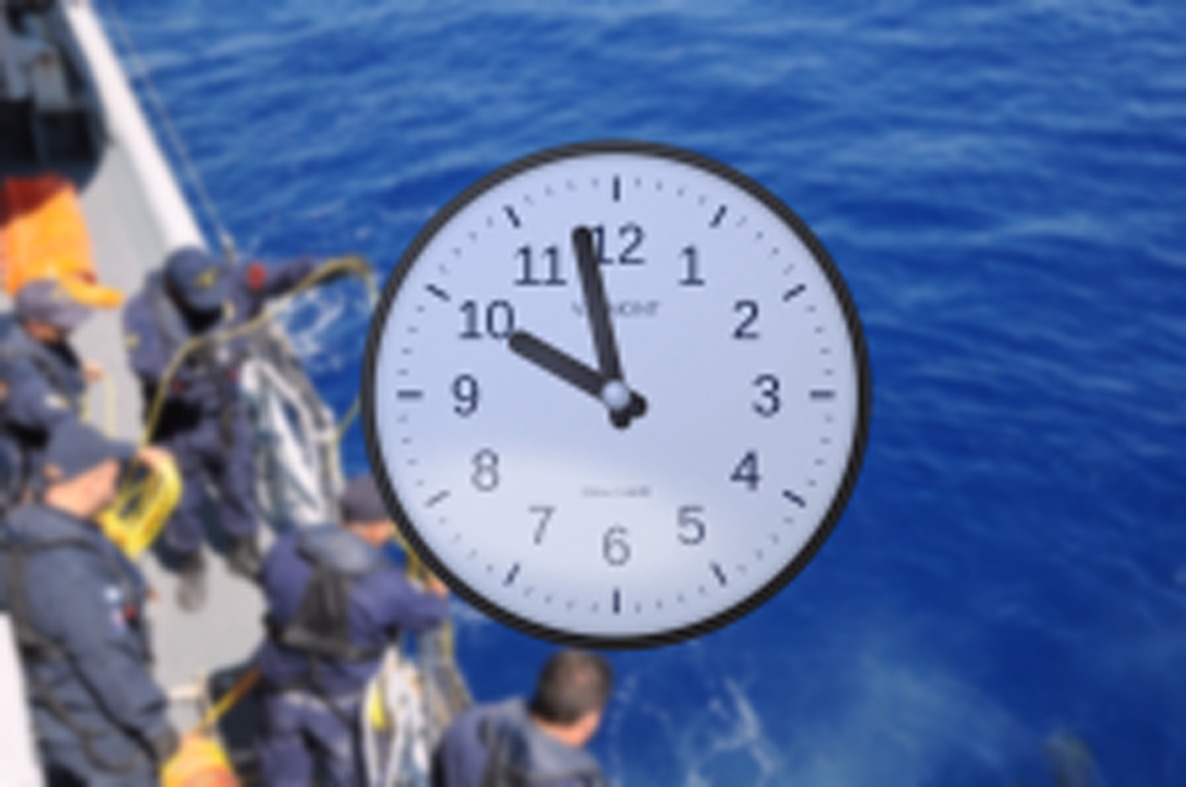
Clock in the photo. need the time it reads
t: 9:58
